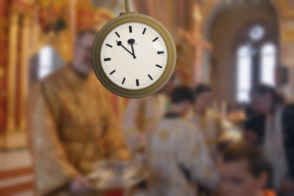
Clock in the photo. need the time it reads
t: 11:53
